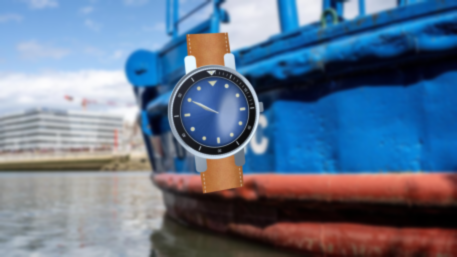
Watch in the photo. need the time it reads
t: 9:50
